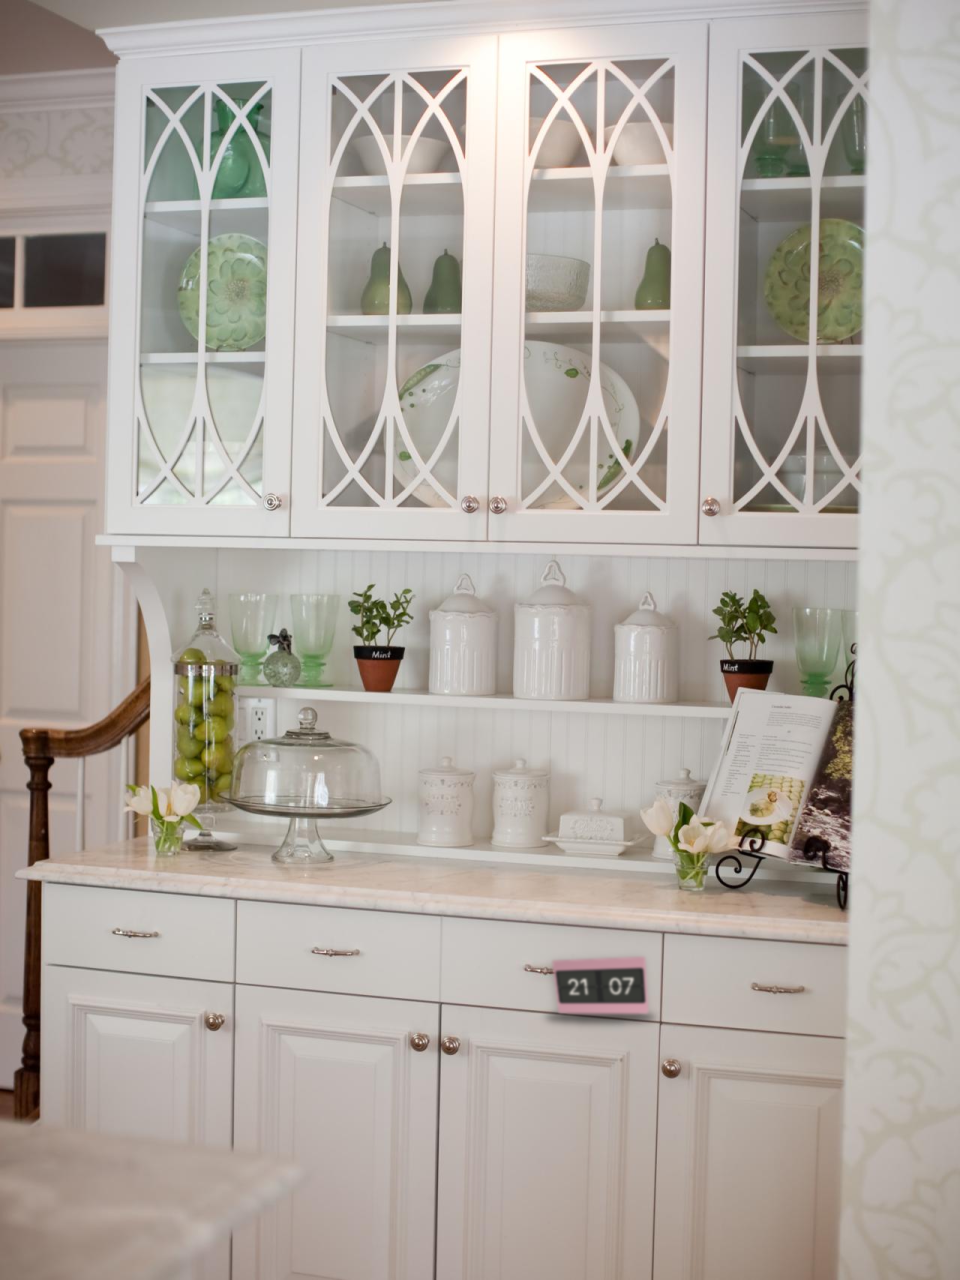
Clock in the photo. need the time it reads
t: 21:07
